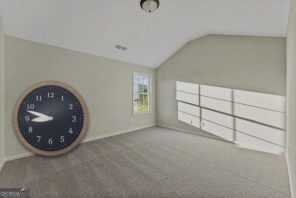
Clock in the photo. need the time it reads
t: 8:48
